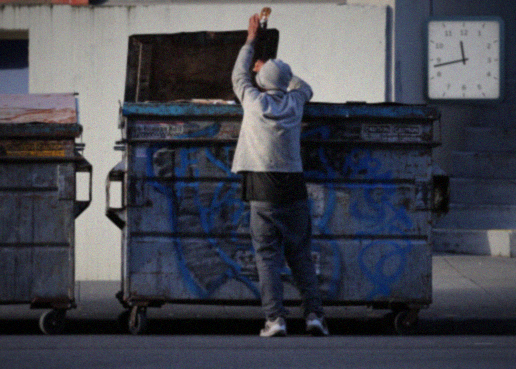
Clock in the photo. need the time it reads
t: 11:43
